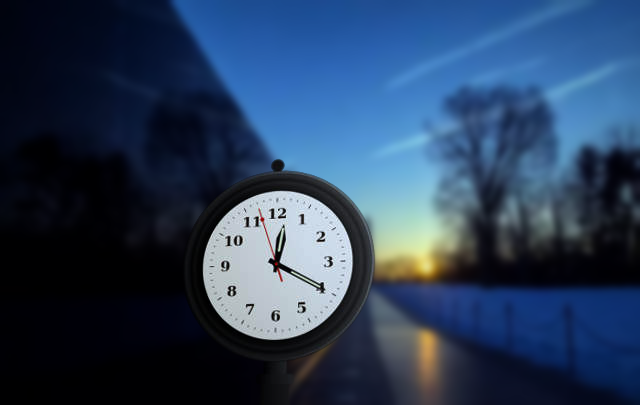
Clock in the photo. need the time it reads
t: 12:19:57
